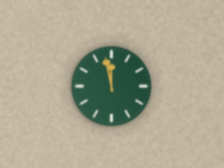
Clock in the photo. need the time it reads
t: 11:58
